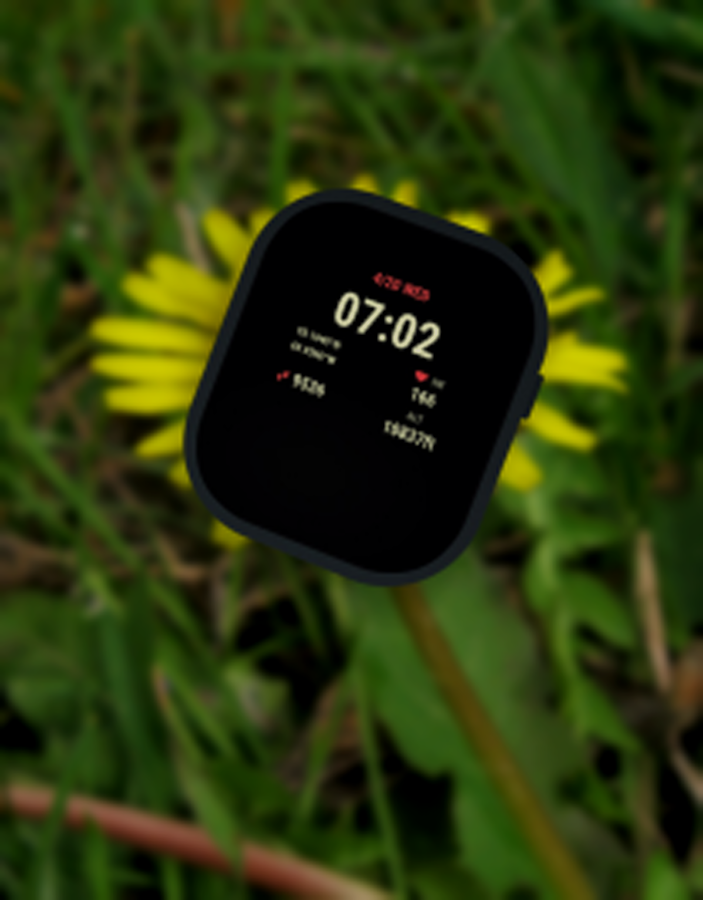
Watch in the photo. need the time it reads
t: 7:02
